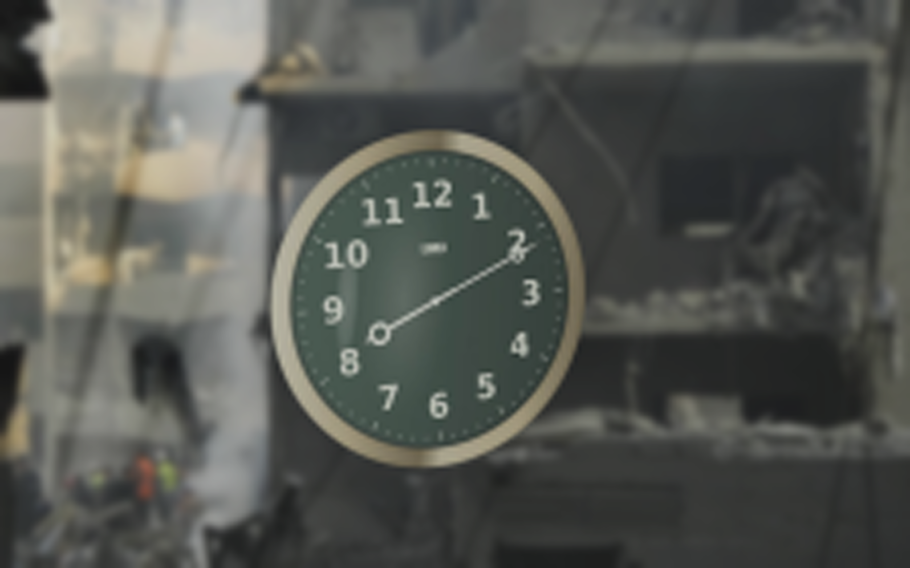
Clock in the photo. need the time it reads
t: 8:11
